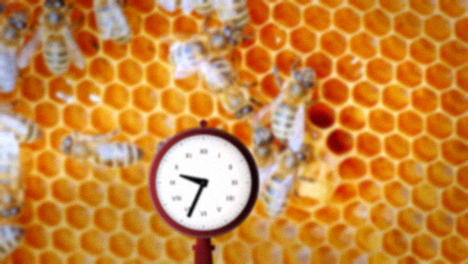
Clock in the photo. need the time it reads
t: 9:34
